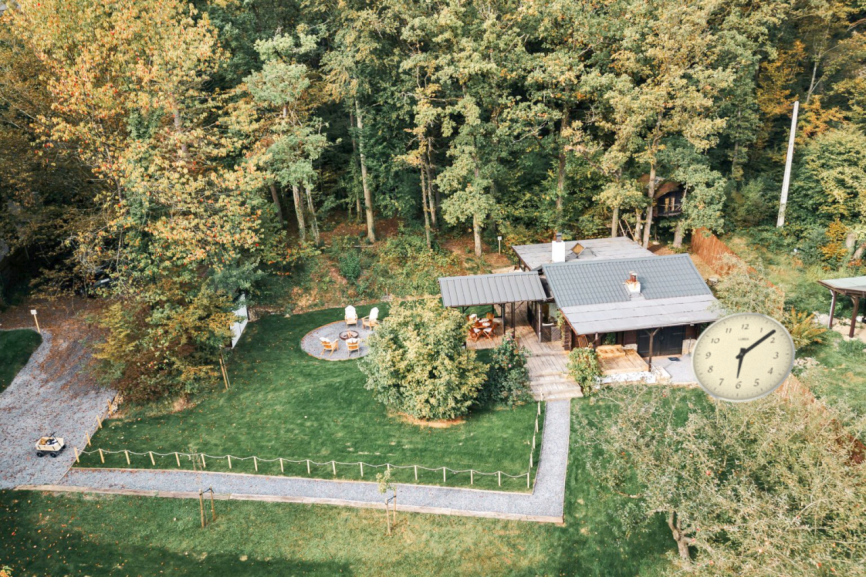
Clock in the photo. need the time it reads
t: 6:08
